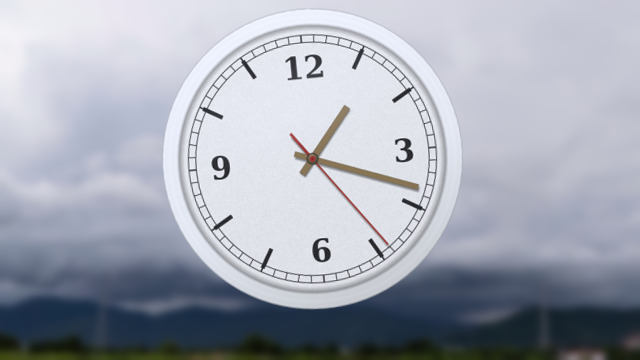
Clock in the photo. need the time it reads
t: 1:18:24
